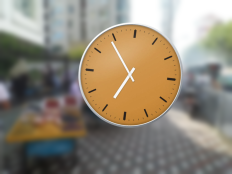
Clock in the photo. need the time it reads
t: 6:54
